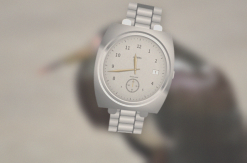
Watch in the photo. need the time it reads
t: 11:43
